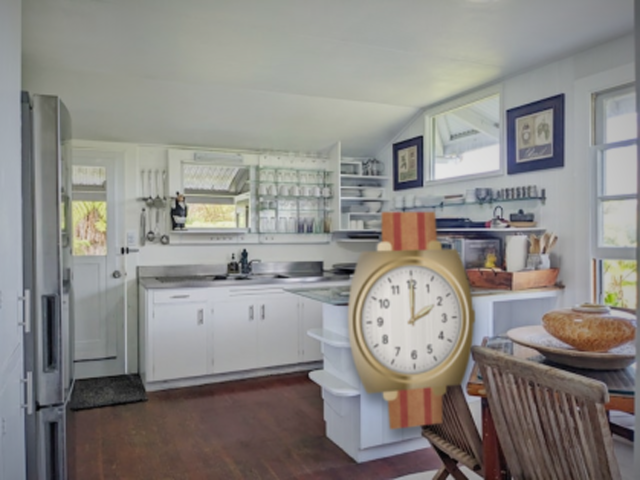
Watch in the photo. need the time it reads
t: 2:00
